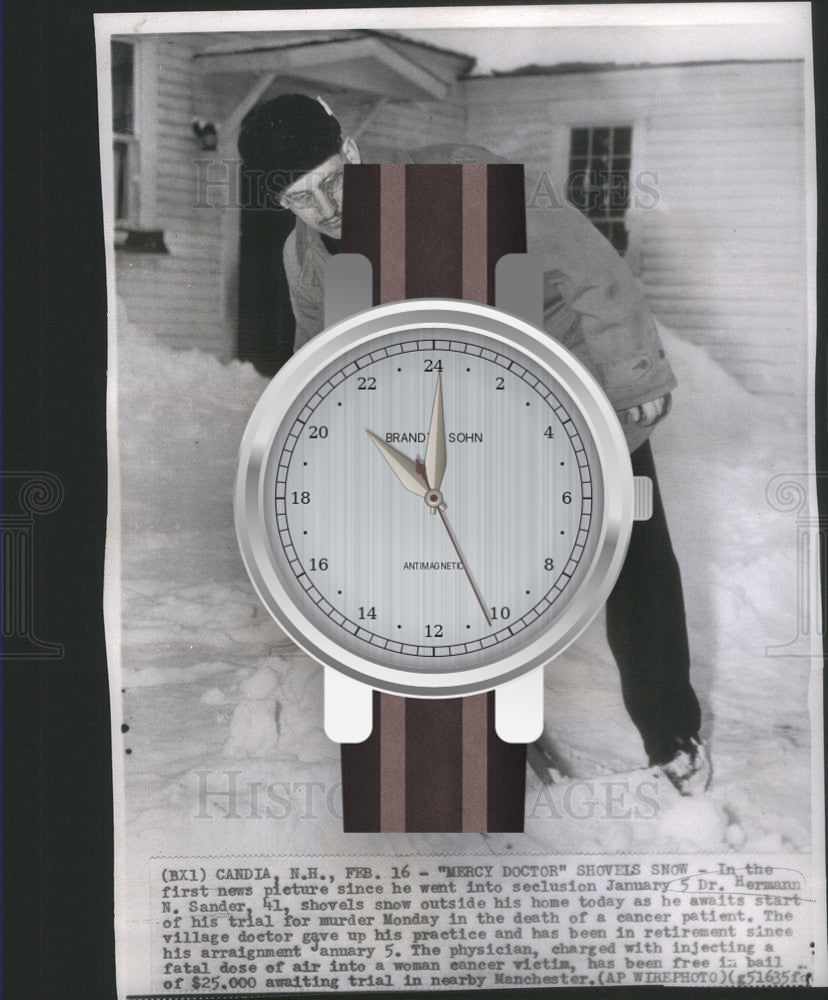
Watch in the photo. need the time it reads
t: 21:00:26
